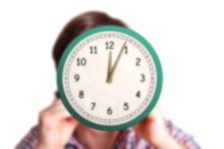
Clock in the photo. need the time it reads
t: 12:04
